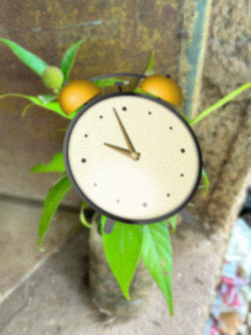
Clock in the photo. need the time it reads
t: 9:58
